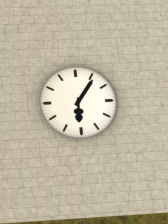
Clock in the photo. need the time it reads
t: 6:06
